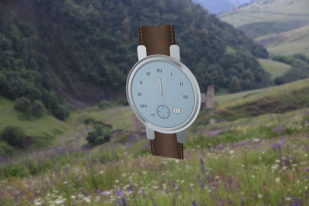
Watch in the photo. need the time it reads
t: 11:56
